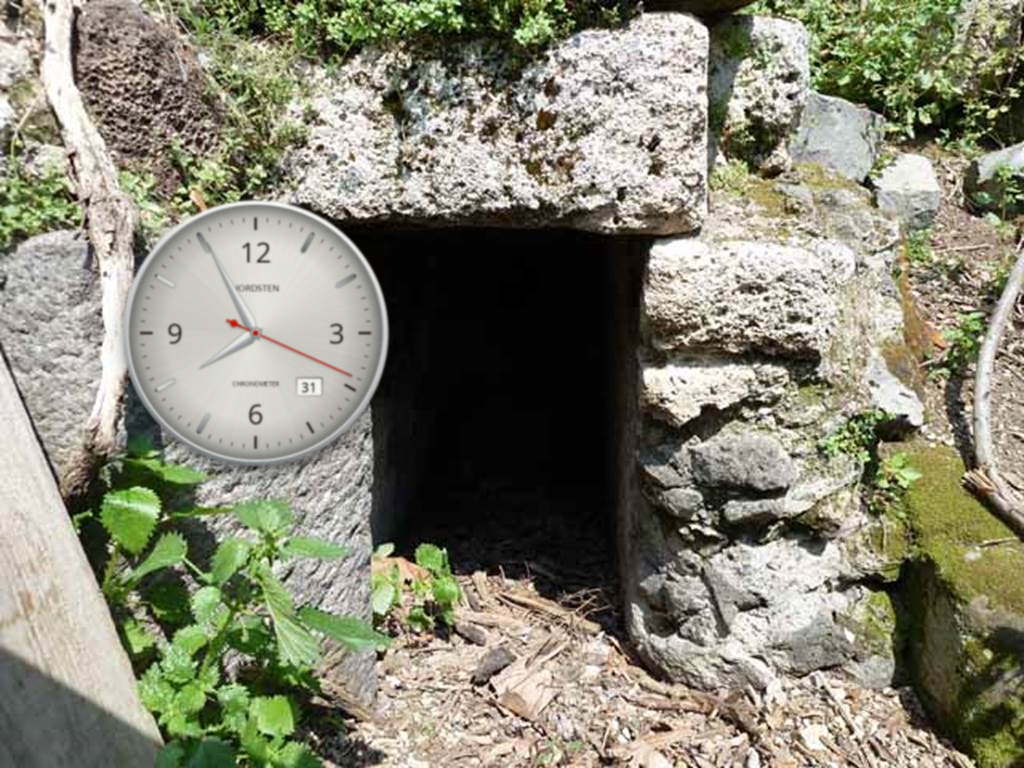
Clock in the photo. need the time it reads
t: 7:55:19
